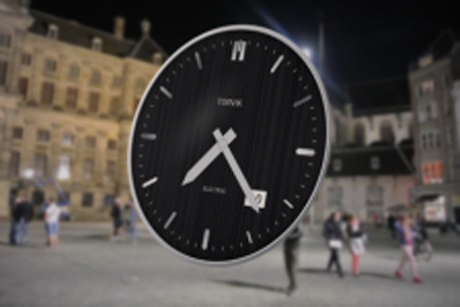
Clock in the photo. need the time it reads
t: 7:23
